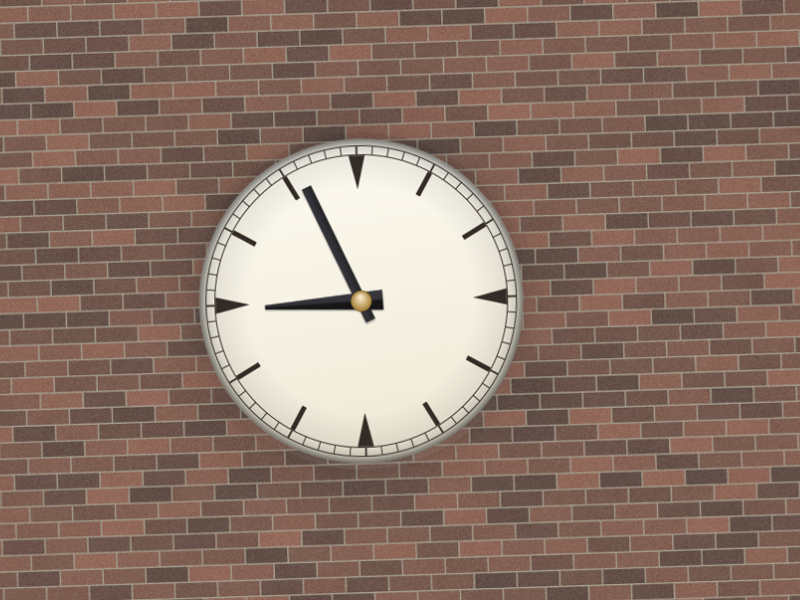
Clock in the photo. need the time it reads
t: 8:56
